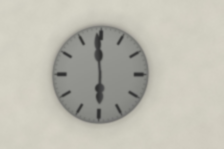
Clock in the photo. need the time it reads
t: 5:59
